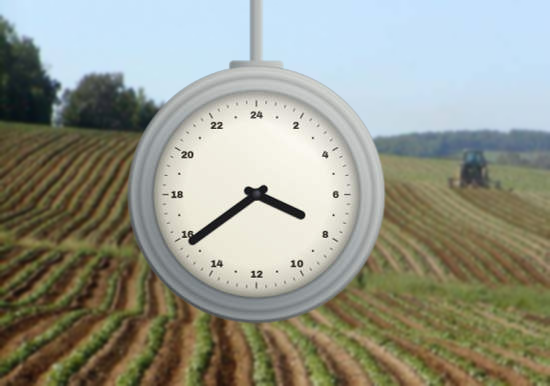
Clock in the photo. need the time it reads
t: 7:39
